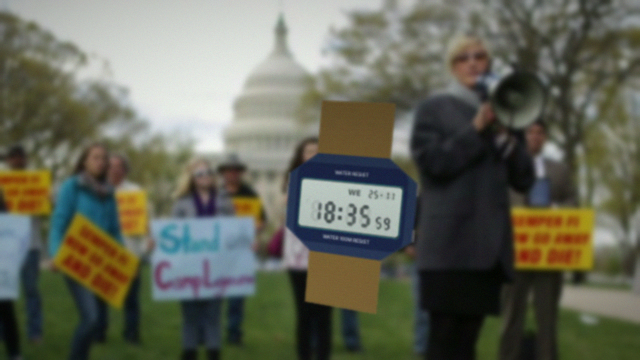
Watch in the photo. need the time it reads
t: 18:35:59
